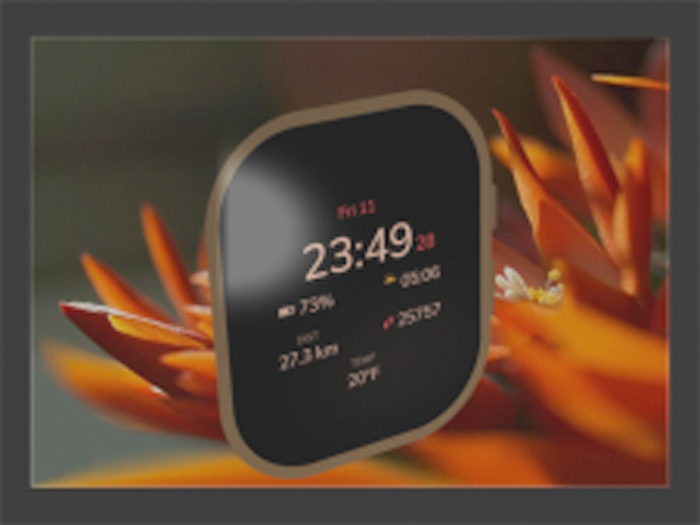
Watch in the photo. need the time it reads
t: 23:49
